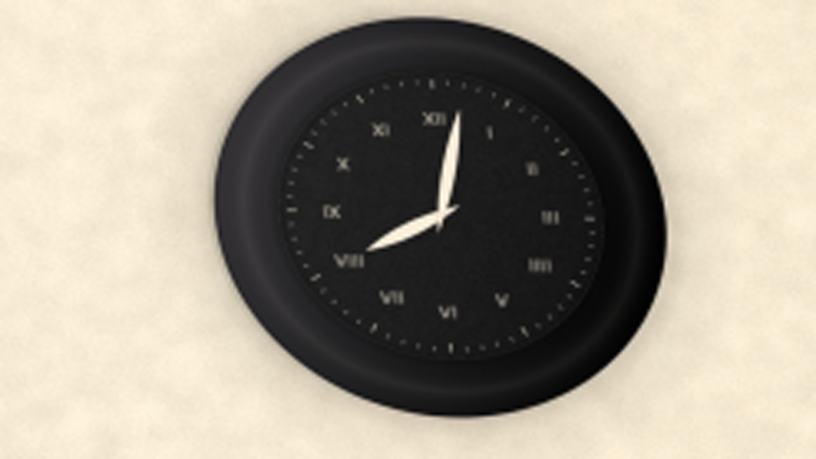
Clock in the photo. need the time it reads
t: 8:02
